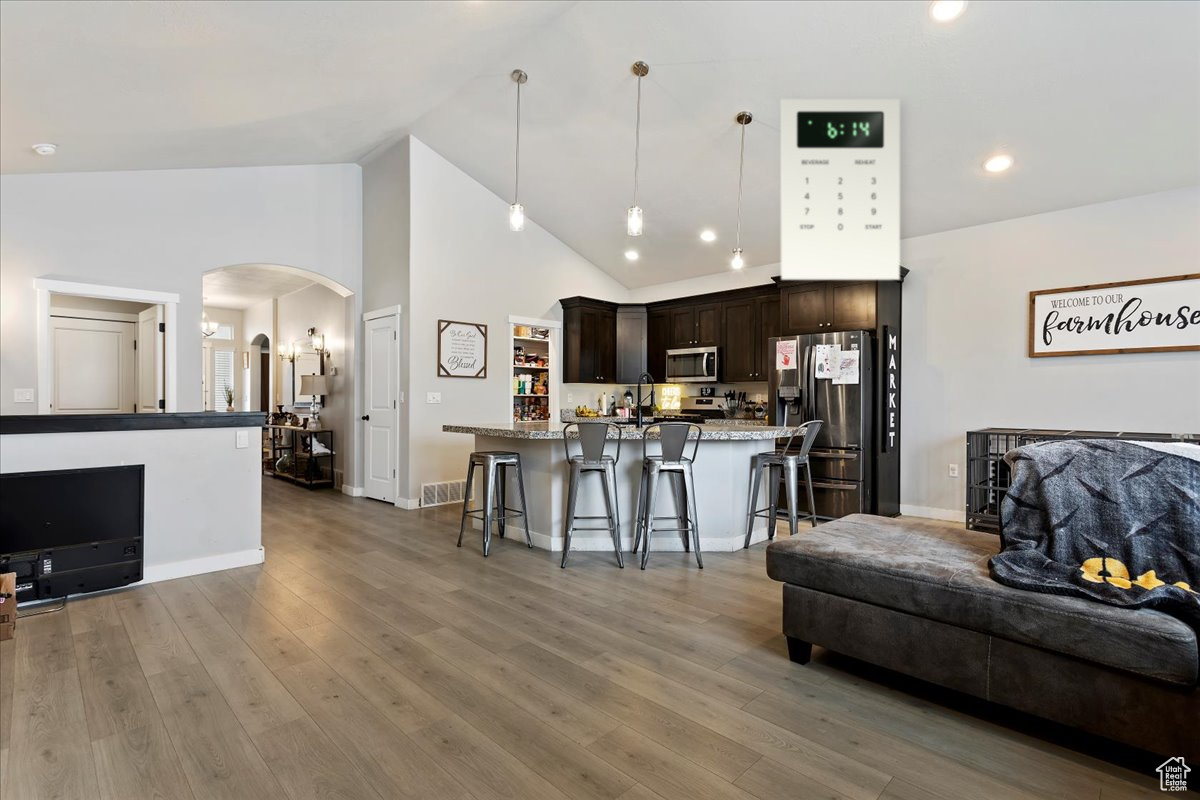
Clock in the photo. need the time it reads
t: 6:14
